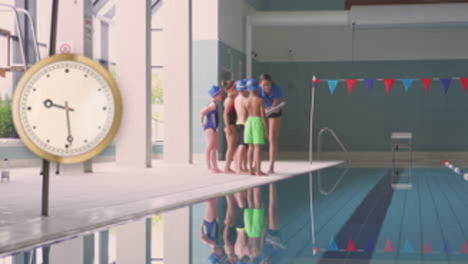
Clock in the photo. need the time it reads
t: 9:29
